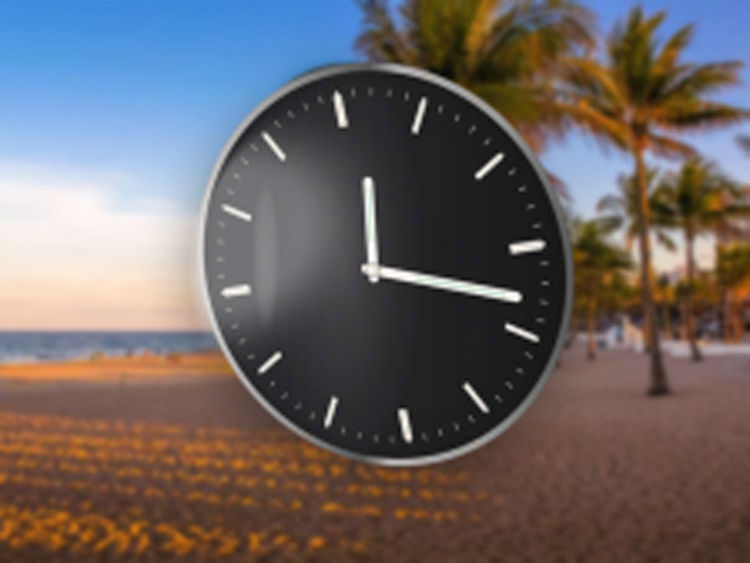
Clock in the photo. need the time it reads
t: 12:18
